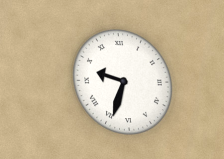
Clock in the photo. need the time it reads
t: 9:34
